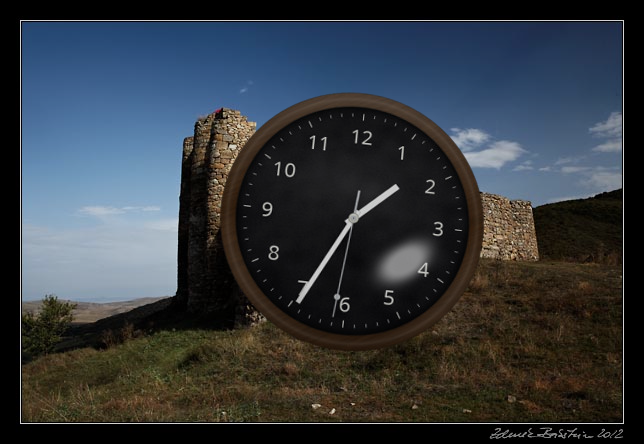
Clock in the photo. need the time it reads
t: 1:34:31
